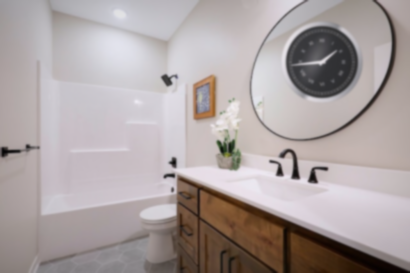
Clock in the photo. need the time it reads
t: 1:44
